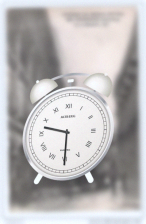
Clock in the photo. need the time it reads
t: 9:30
